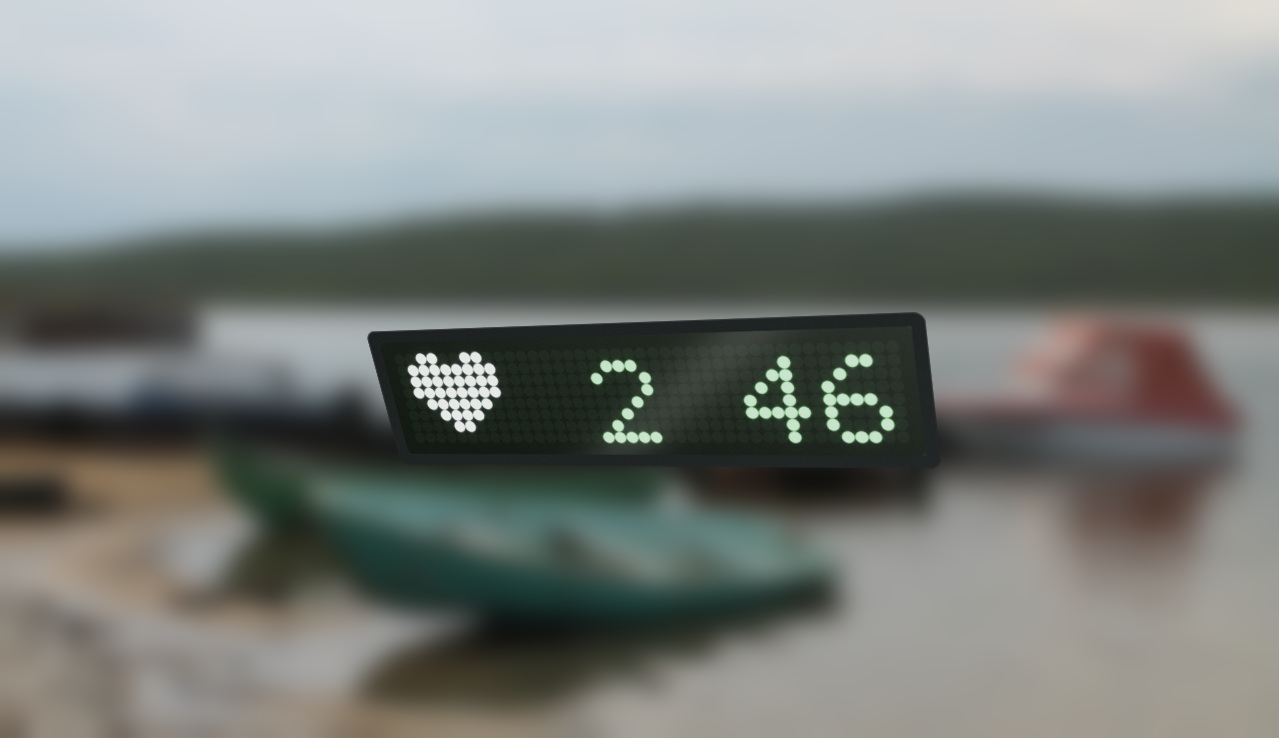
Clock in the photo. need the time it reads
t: 2:46
